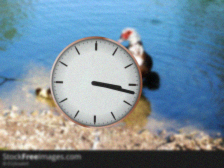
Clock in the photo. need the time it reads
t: 3:17
